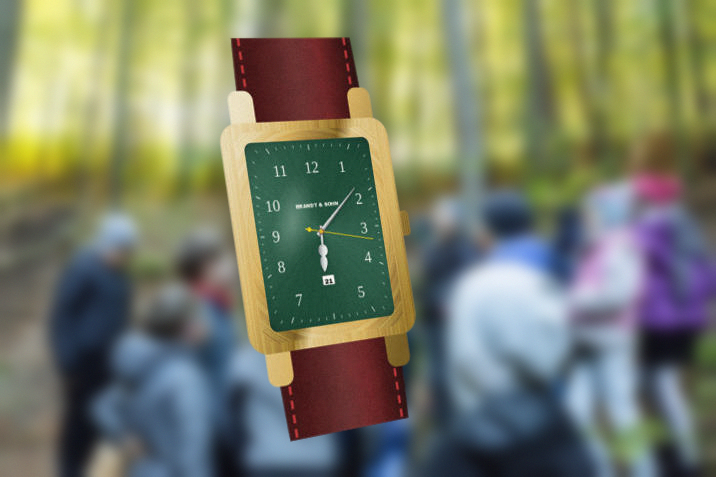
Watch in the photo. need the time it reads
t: 6:08:17
